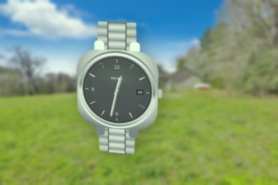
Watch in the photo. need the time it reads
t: 12:32
